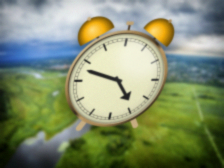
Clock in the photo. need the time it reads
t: 4:48
